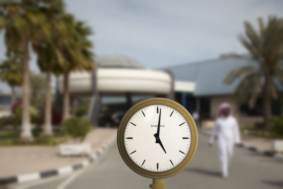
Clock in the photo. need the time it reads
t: 5:01
